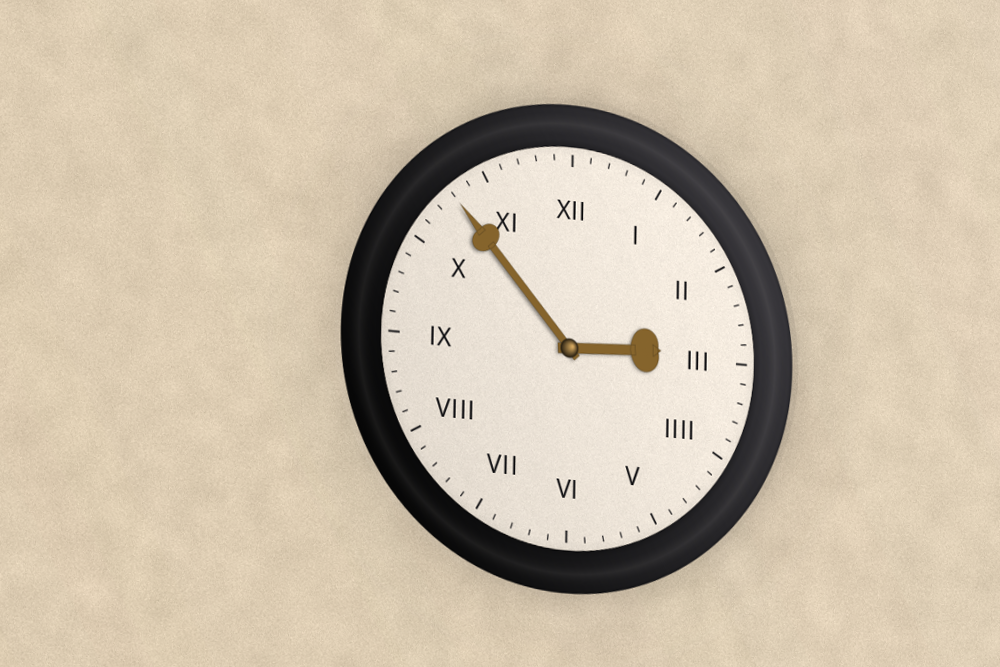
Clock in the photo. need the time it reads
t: 2:53
